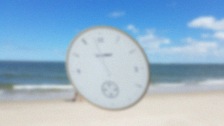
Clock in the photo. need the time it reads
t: 10:58
